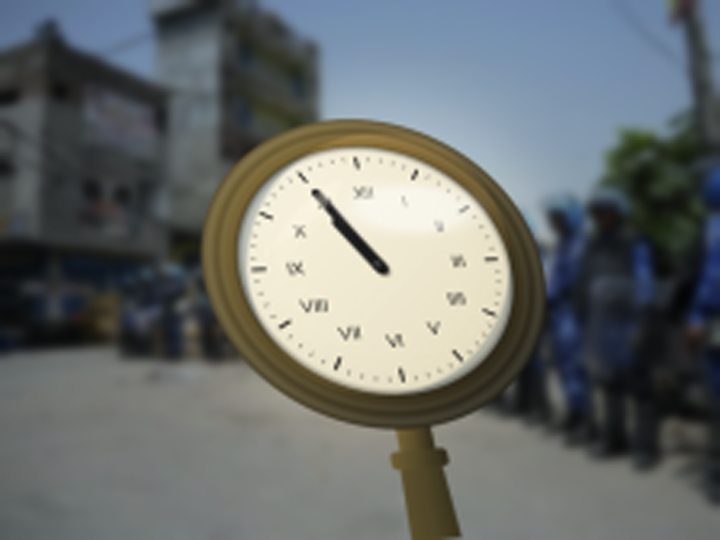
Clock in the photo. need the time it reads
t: 10:55
